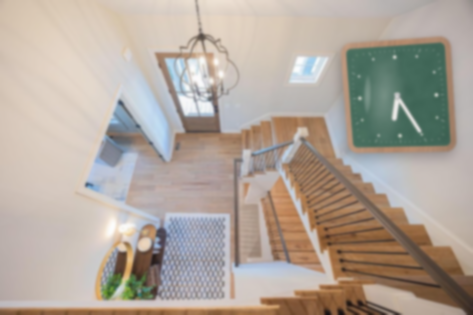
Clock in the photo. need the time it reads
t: 6:25
